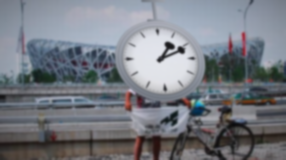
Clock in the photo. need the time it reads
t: 1:11
